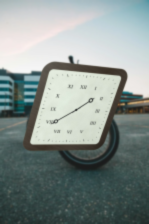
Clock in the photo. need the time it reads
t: 1:39
